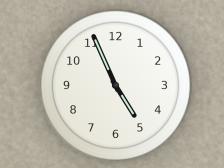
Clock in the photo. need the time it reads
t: 4:56
